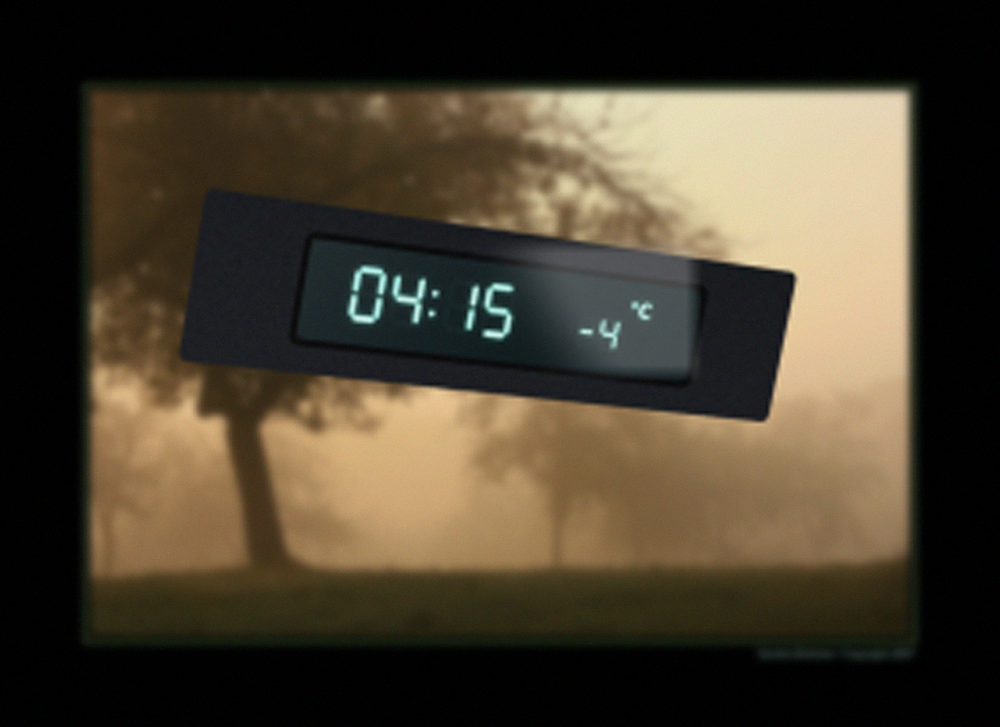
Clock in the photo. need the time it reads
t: 4:15
